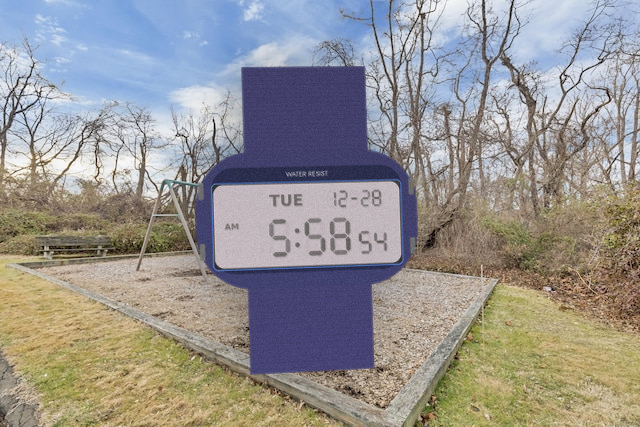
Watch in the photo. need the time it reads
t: 5:58:54
